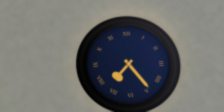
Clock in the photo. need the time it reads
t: 7:24
